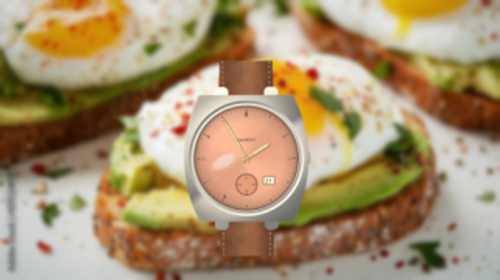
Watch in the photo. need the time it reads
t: 1:55
